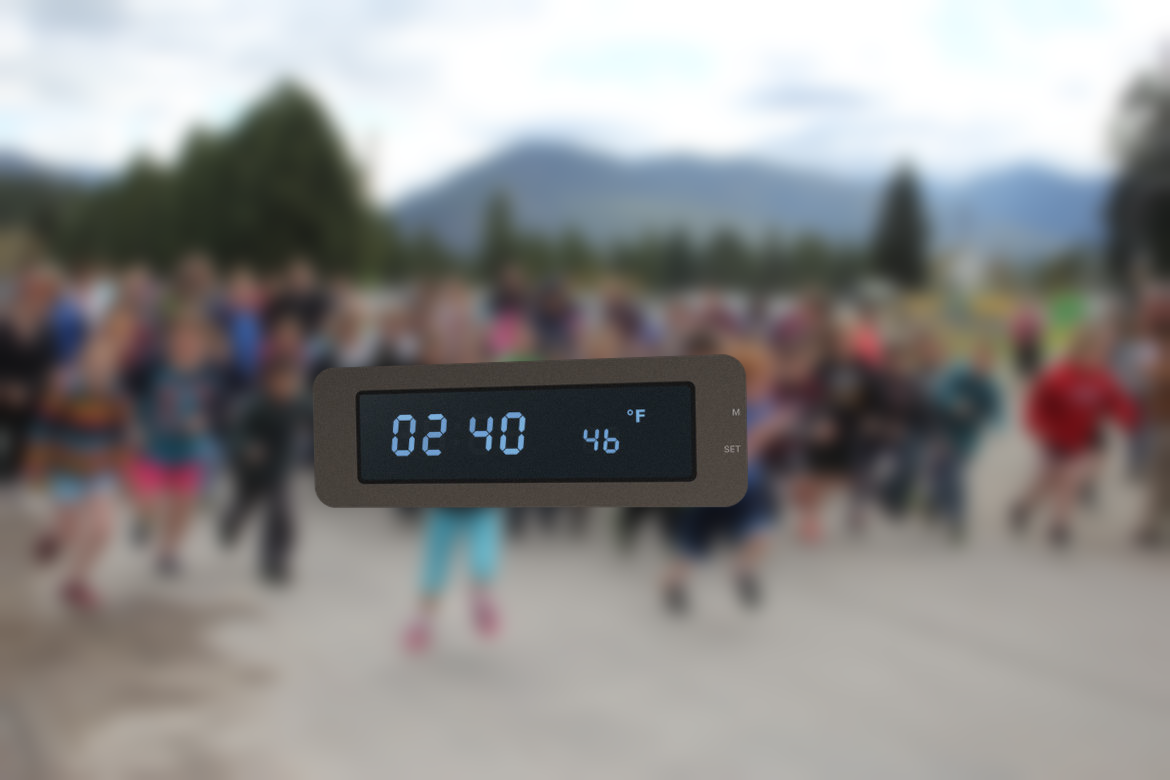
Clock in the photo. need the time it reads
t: 2:40
